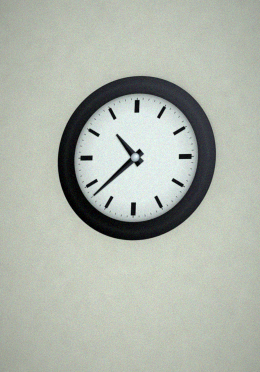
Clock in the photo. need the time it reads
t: 10:38
